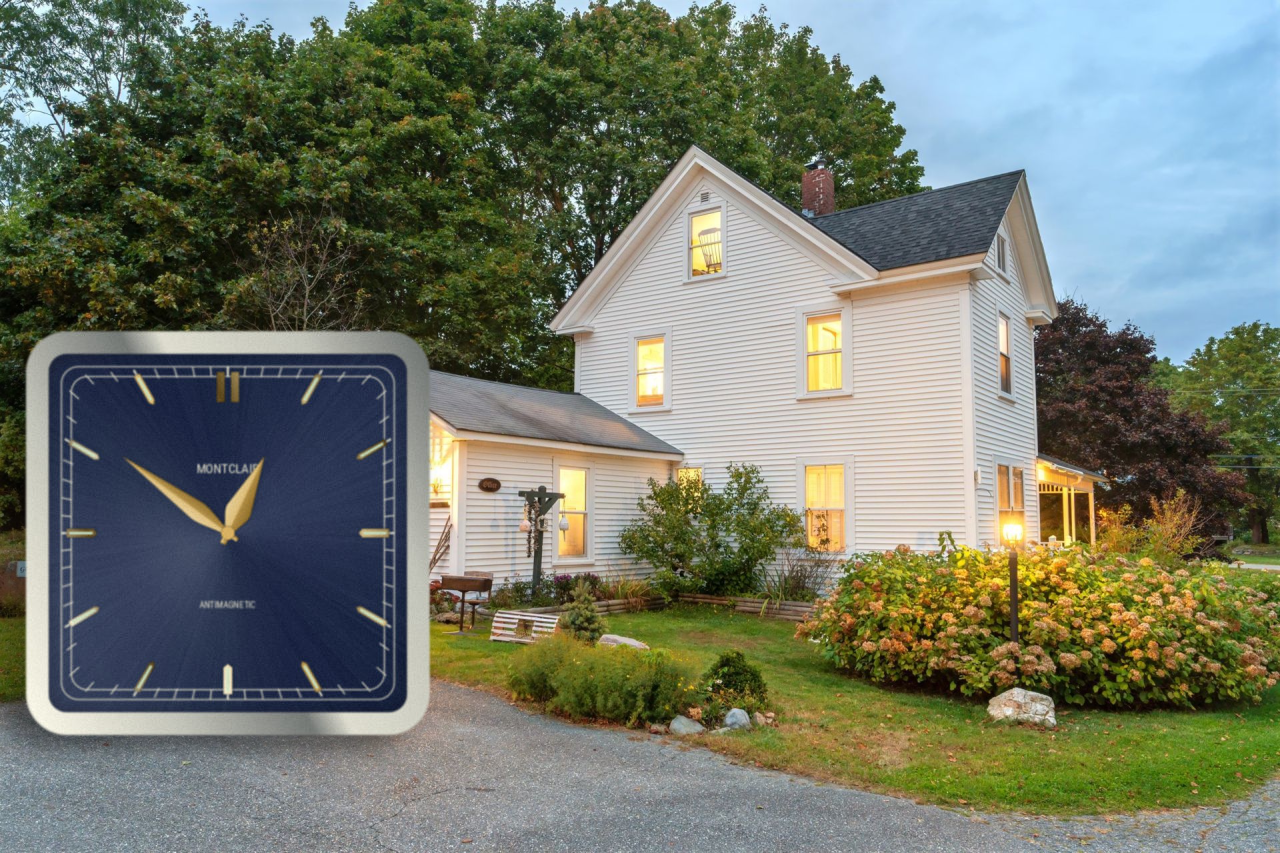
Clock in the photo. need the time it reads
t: 12:51
